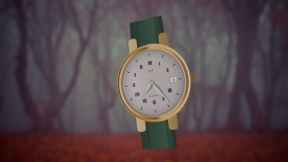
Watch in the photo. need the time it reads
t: 7:24
